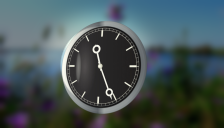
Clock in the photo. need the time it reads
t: 11:26
